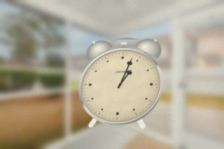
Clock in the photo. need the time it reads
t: 1:03
